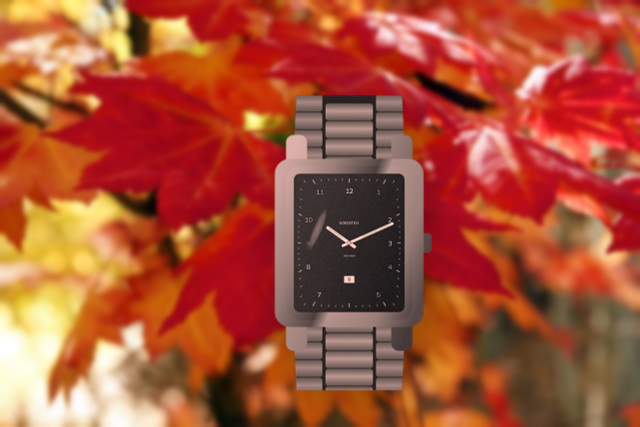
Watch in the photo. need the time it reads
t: 10:11
